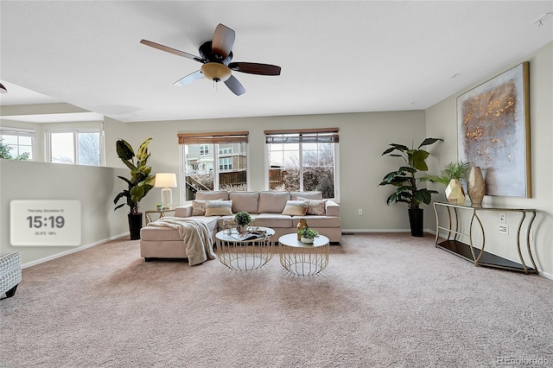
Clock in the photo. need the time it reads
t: 15:19
